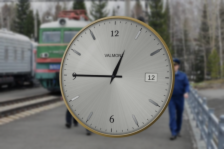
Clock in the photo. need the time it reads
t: 12:45
